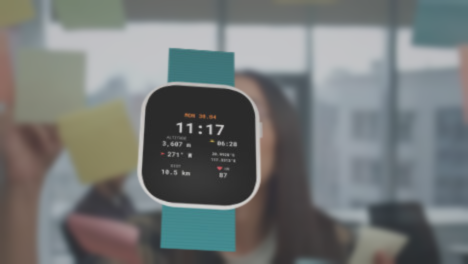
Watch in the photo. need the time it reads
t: 11:17
